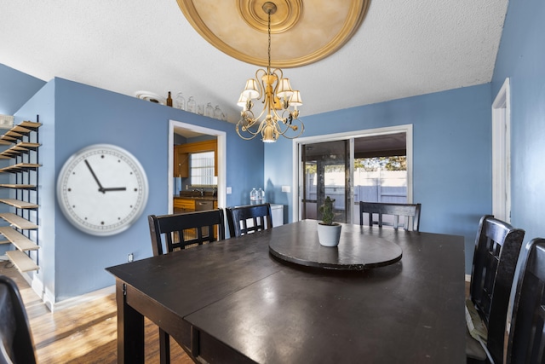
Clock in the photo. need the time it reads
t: 2:55
